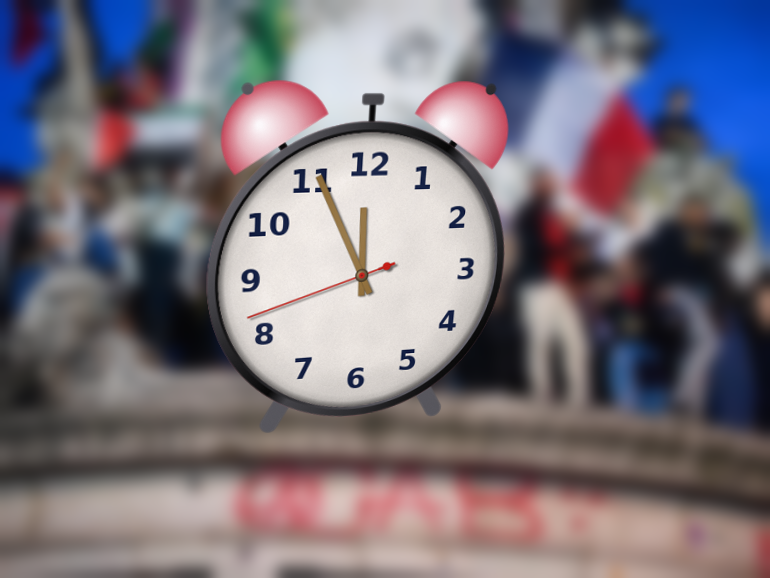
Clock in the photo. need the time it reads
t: 11:55:42
